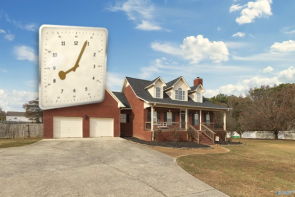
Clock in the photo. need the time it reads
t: 8:04
